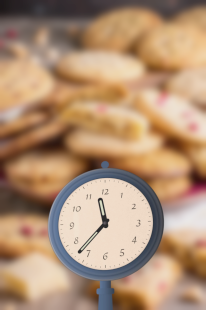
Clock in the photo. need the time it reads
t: 11:37
